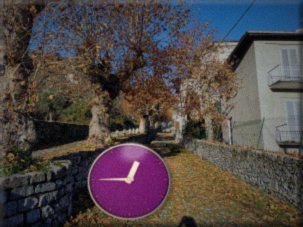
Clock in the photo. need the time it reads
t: 12:45
